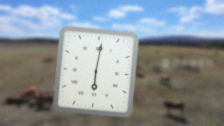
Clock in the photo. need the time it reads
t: 6:01
